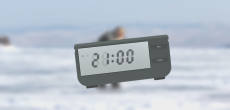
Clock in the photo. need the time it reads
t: 21:00
